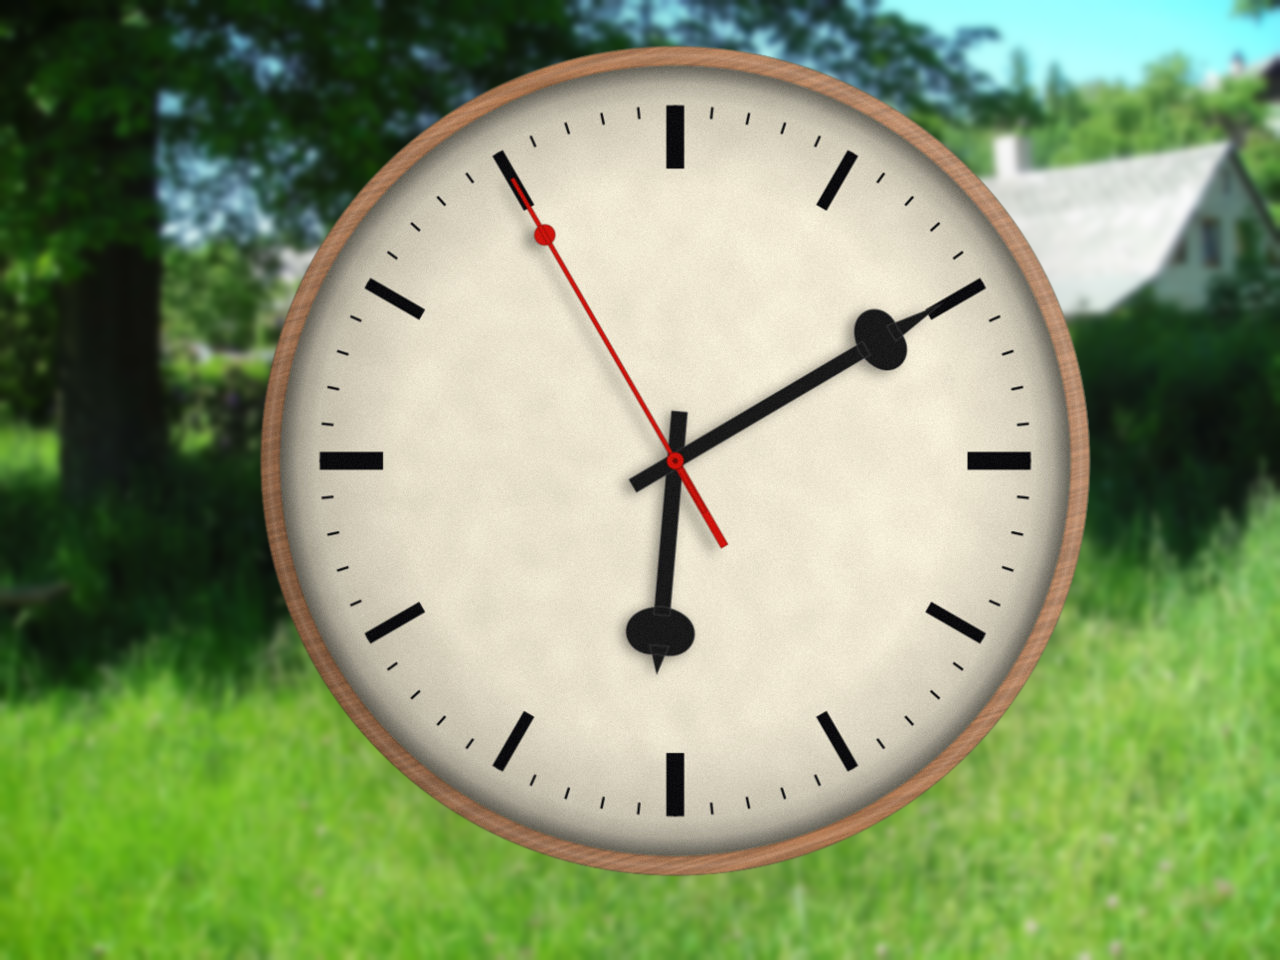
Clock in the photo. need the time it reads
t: 6:09:55
